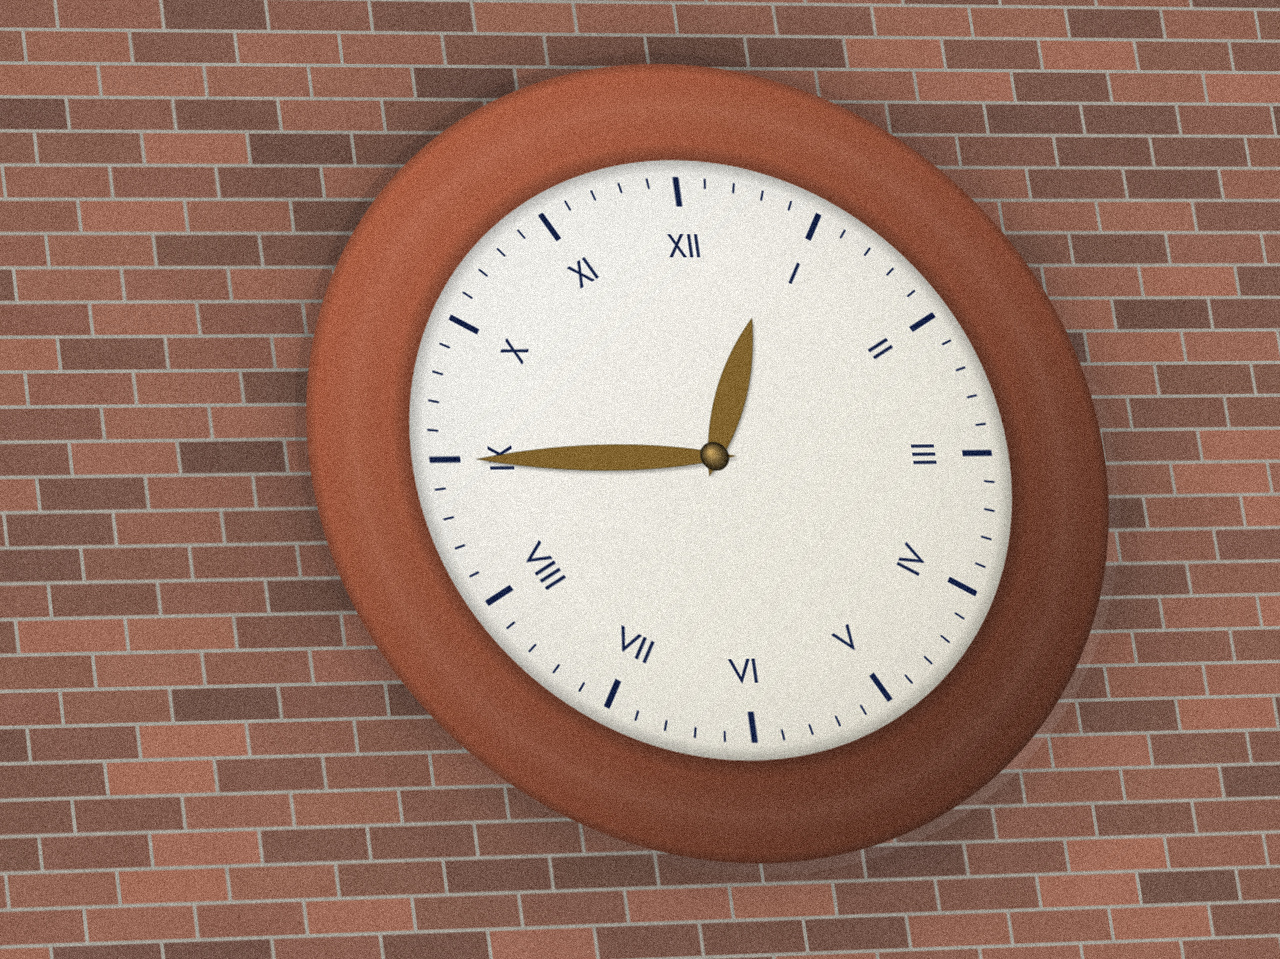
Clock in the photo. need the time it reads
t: 12:45
